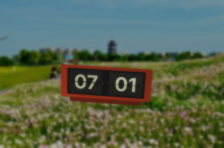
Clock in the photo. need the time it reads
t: 7:01
